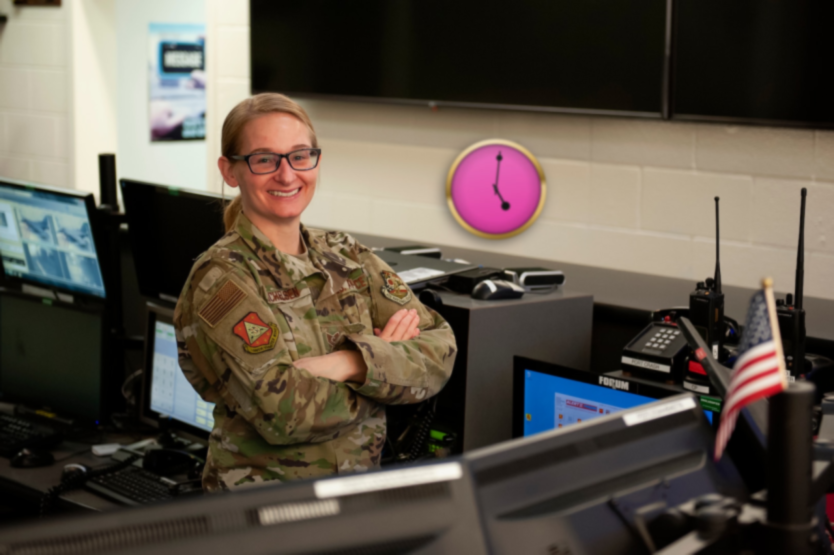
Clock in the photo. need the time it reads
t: 5:01
